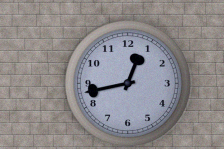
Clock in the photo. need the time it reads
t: 12:43
